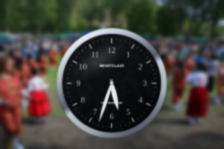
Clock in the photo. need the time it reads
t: 5:33
